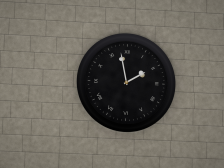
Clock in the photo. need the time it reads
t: 1:58
